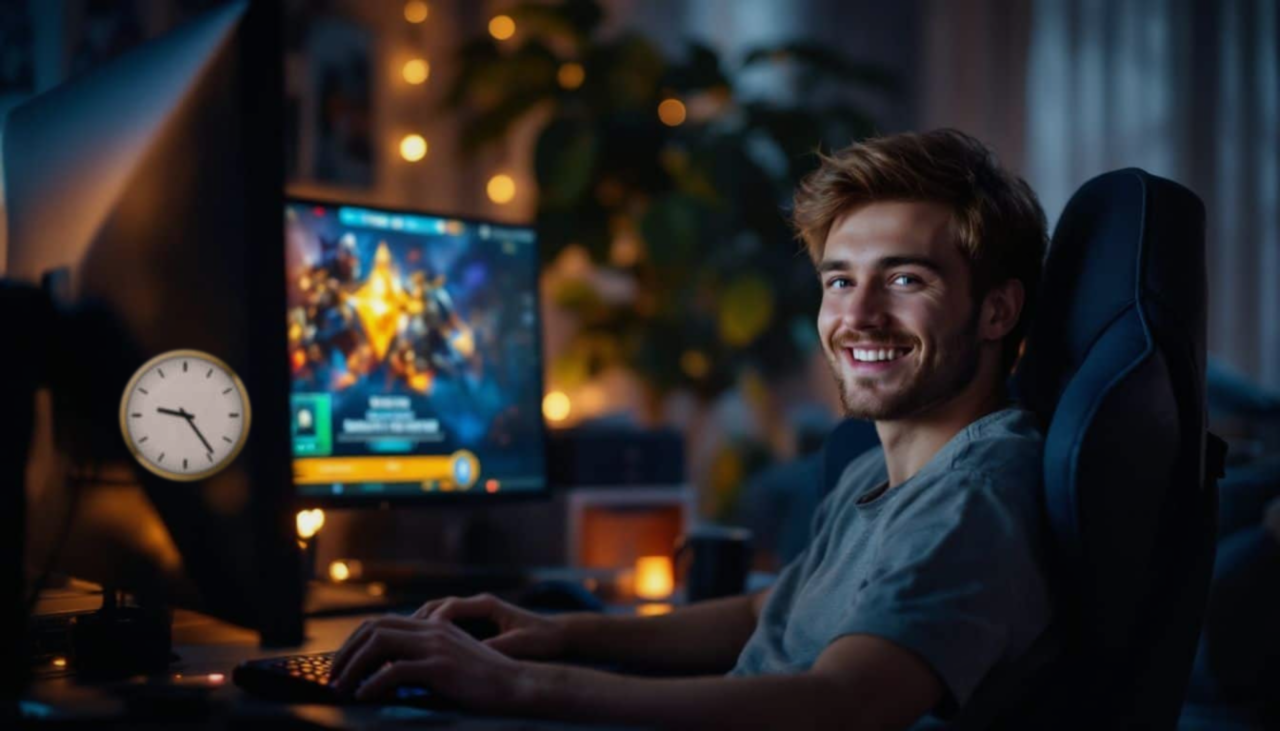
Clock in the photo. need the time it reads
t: 9:24
